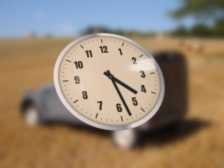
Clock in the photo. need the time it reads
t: 4:28
